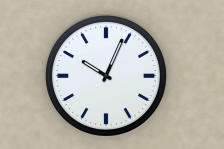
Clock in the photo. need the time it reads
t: 10:04
